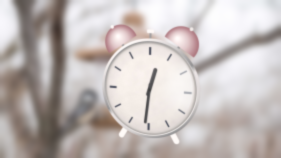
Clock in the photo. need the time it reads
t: 12:31
